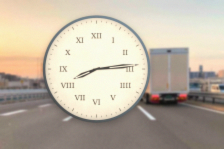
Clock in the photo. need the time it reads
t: 8:14
